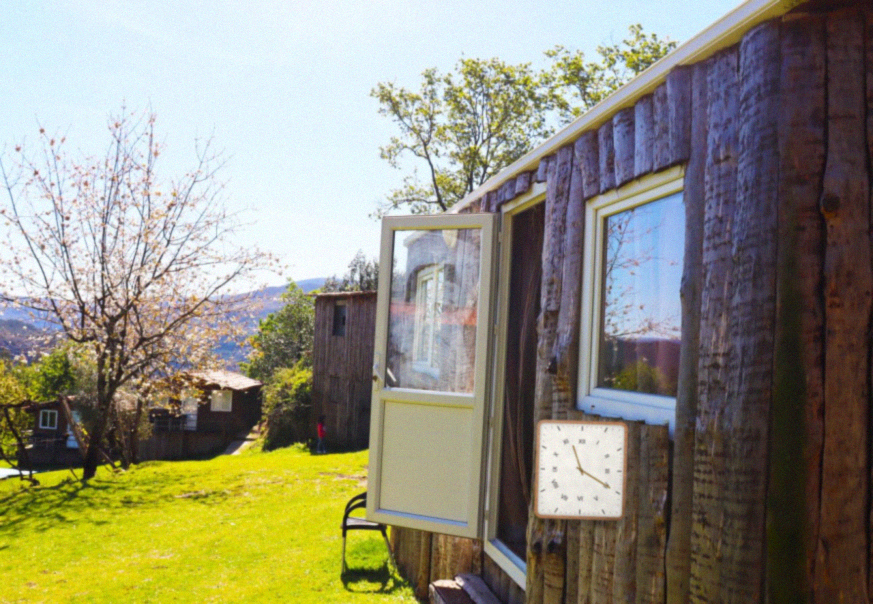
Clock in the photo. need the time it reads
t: 11:20
